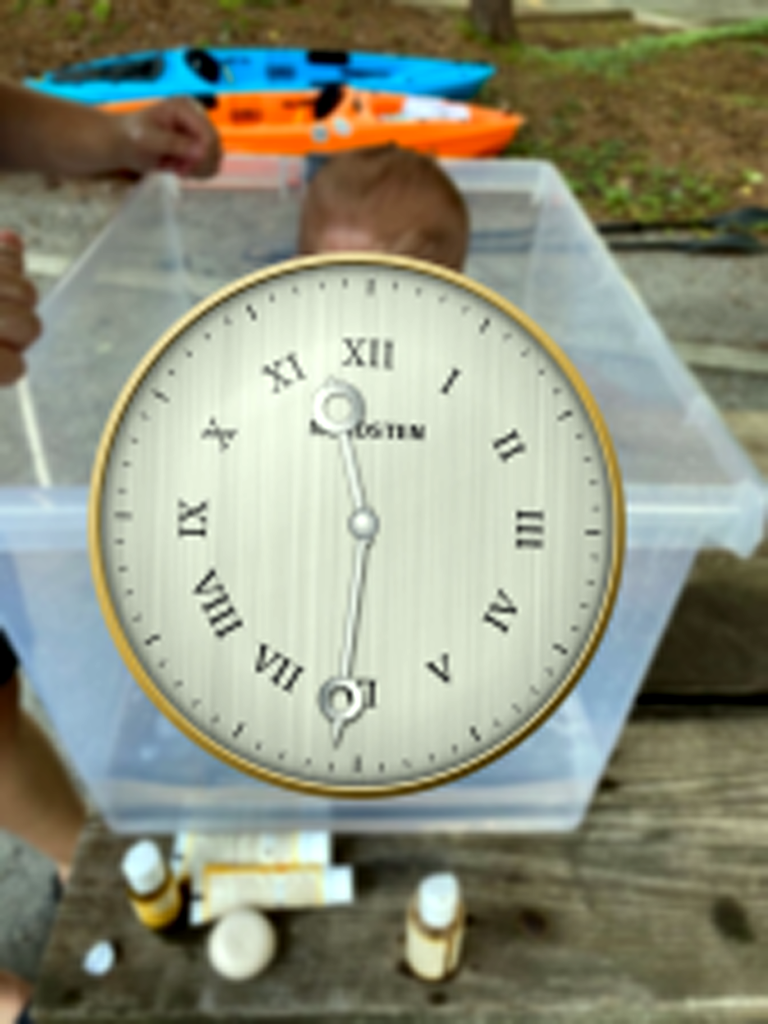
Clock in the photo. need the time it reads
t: 11:31
